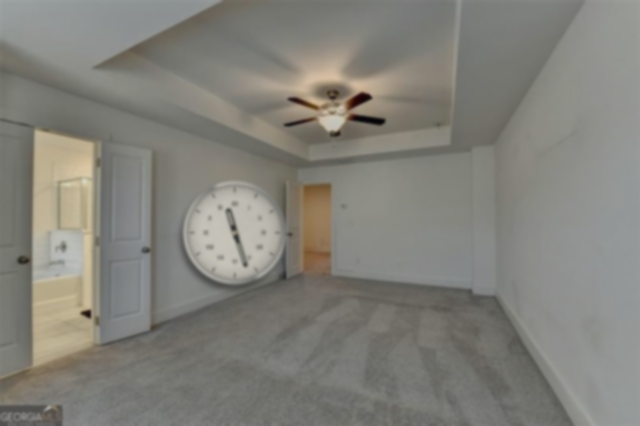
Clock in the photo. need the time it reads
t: 11:27
